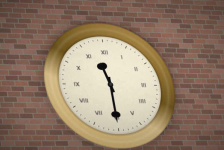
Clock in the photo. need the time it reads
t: 11:30
